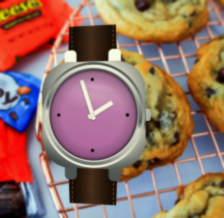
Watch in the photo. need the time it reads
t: 1:57
